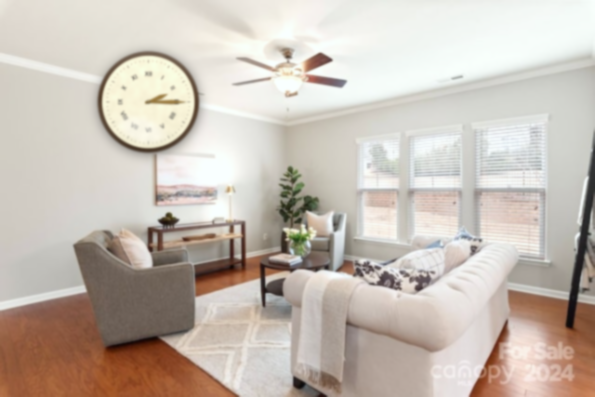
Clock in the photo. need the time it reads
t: 2:15
